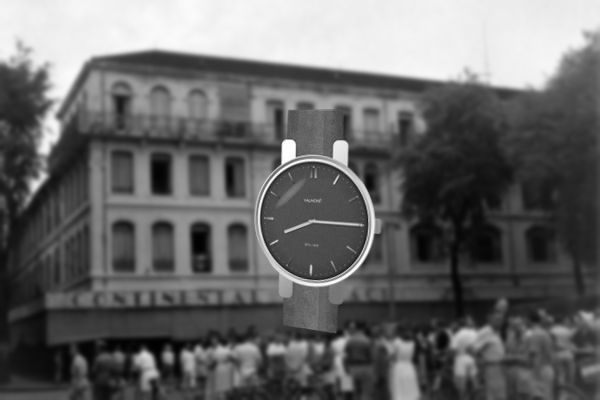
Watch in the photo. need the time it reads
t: 8:15
